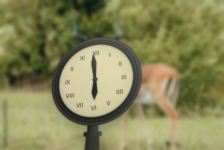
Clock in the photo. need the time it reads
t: 5:59
